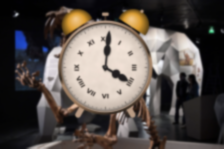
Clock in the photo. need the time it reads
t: 4:01
